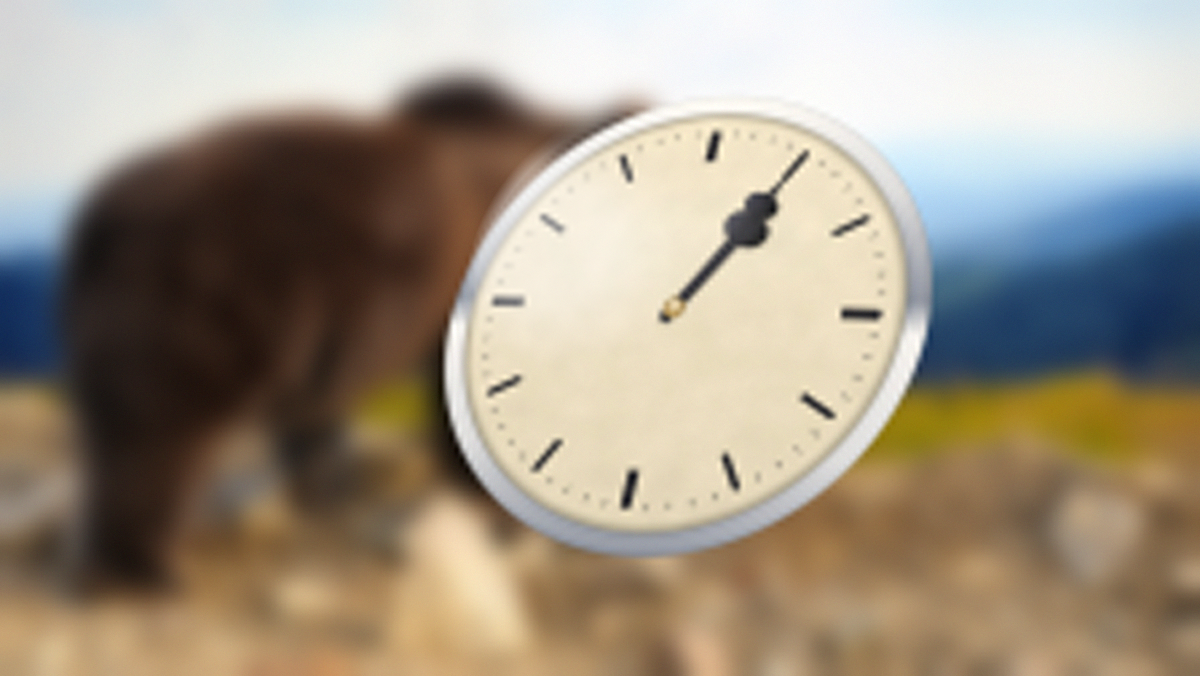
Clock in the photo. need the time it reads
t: 1:05
